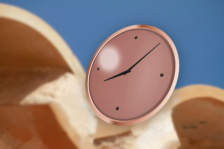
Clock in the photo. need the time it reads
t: 8:07
